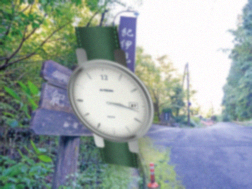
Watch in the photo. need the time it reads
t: 3:17
